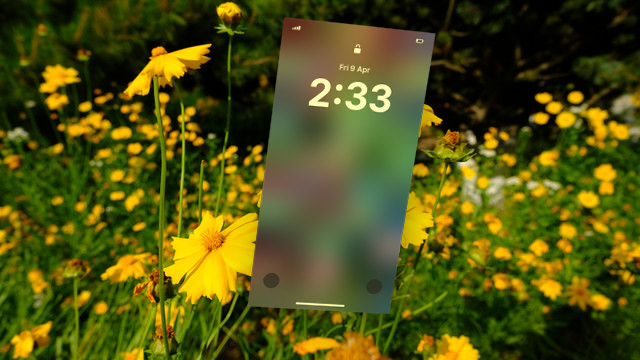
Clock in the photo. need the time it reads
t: 2:33
